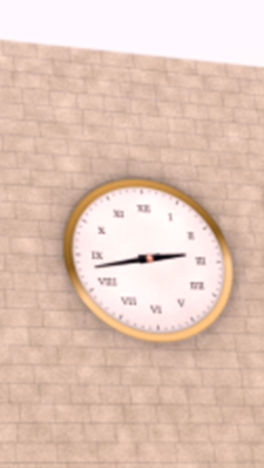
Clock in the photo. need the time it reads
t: 2:43
